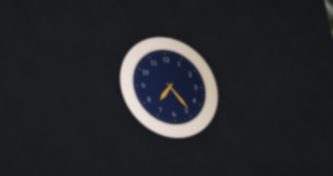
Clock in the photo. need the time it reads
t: 7:24
